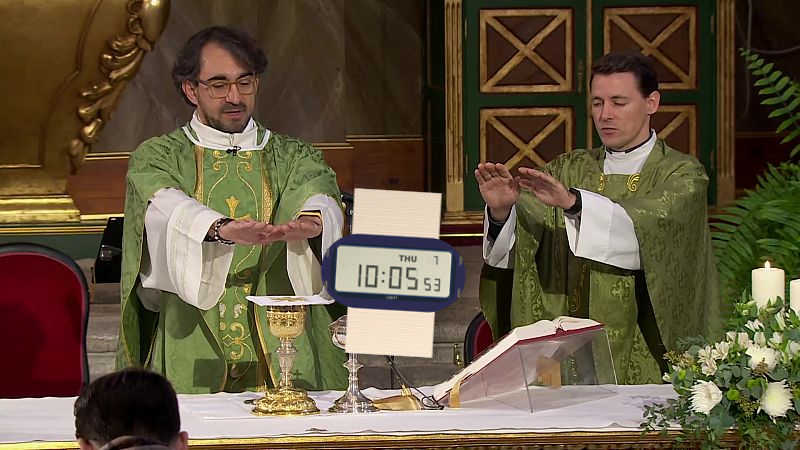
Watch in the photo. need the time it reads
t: 10:05:53
